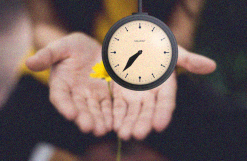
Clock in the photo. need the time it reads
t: 7:37
